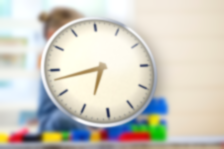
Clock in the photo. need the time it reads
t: 6:43
